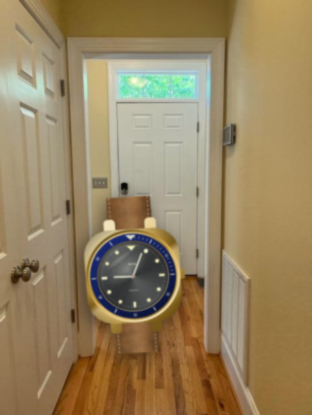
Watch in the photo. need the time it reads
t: 9:04
